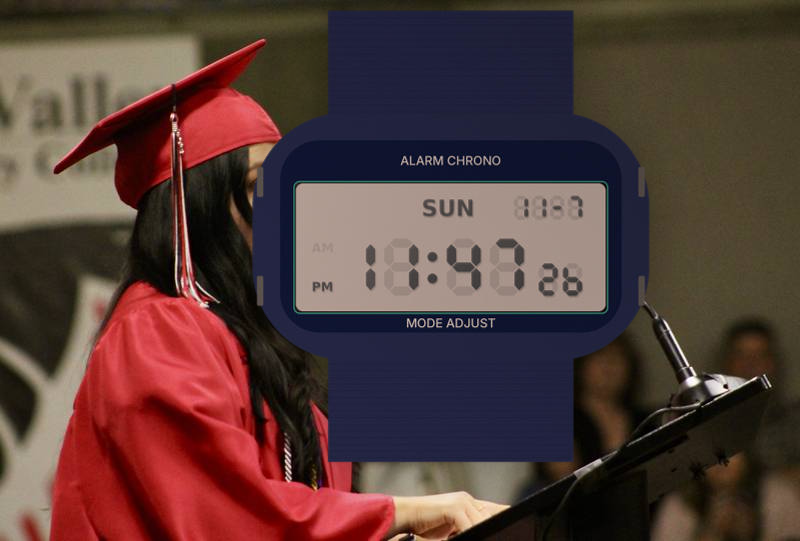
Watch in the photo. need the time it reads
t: 11:47:26
